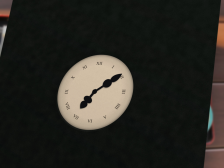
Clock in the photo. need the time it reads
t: 7:09
